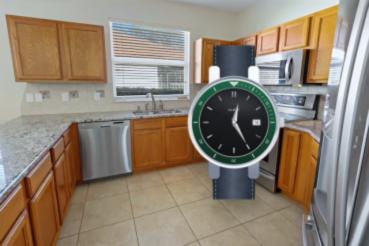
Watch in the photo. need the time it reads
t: 12:25
